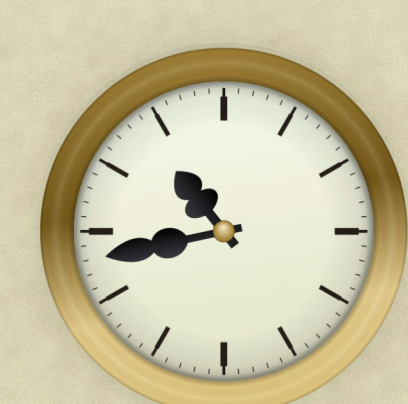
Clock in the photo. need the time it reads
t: 10:43
